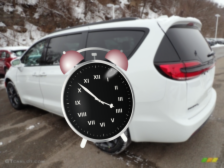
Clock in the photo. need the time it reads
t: 3:52
